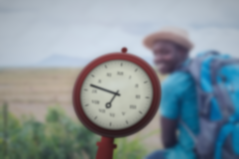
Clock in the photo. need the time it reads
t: 6:47
